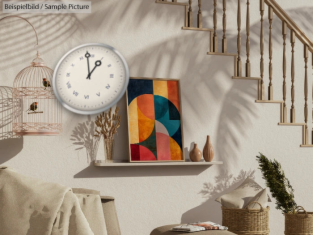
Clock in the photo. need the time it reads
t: 12:58
